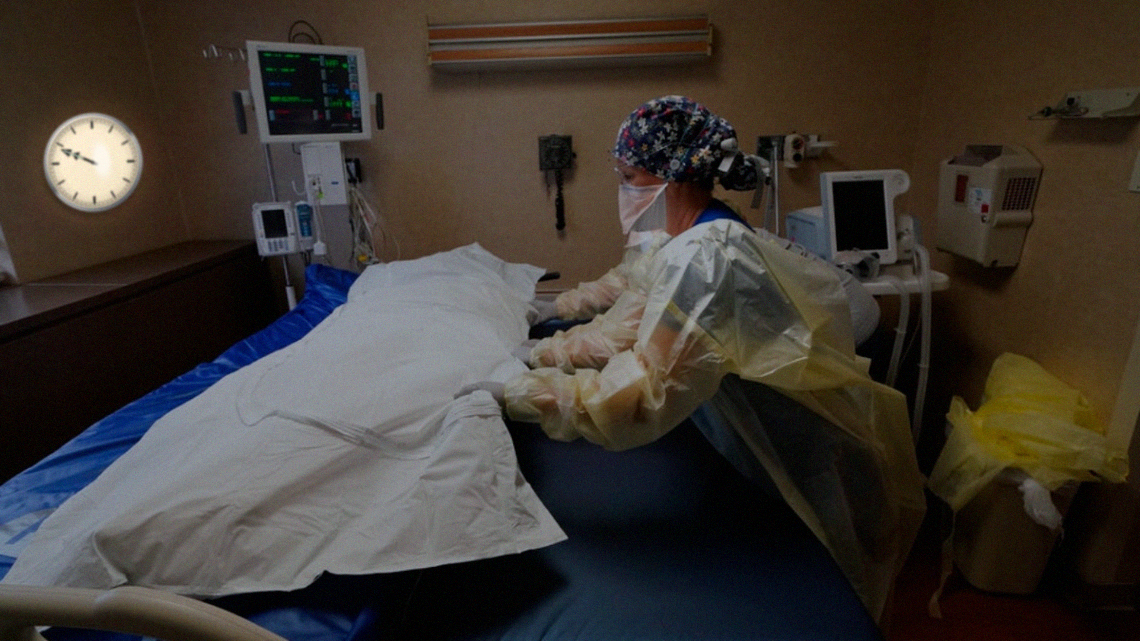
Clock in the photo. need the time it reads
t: 9:49
